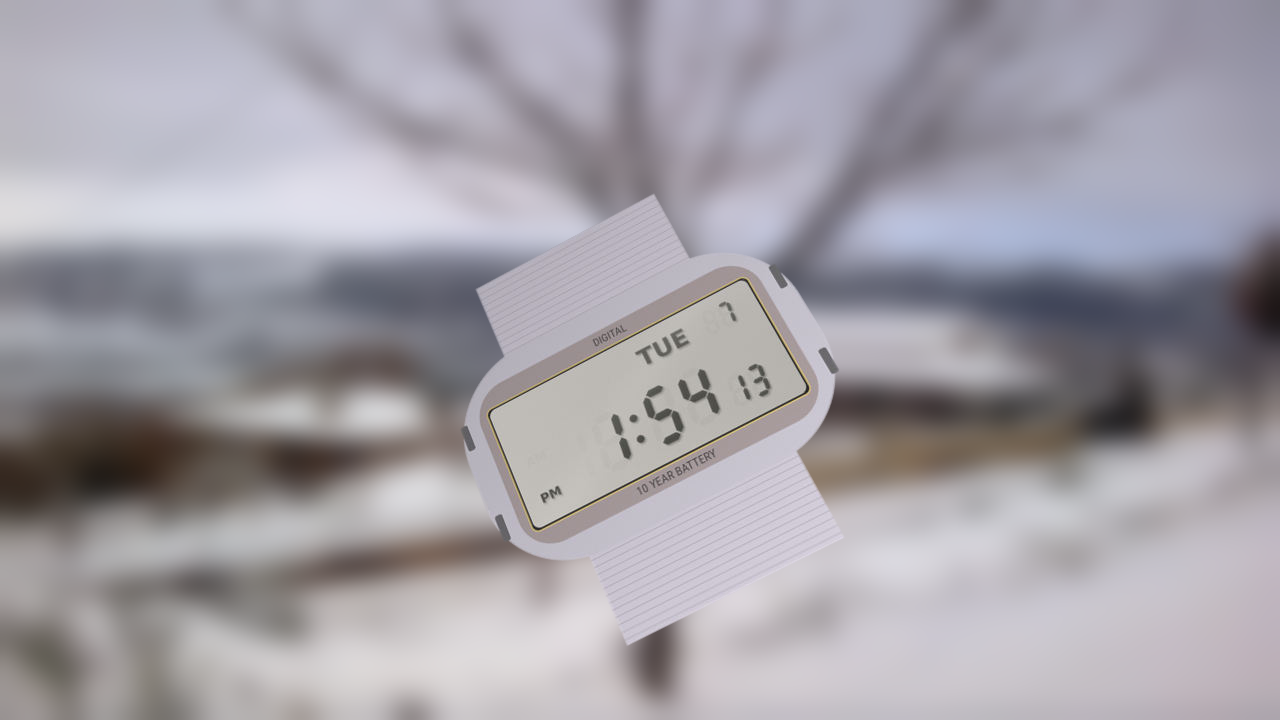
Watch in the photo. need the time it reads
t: 1:54:13
